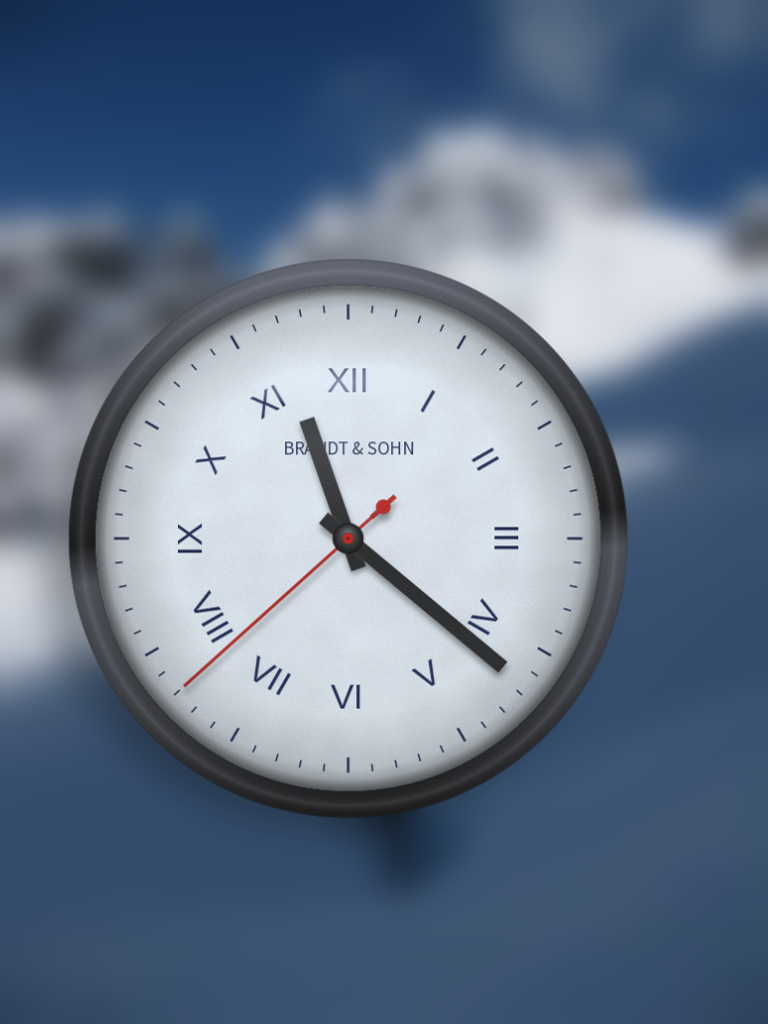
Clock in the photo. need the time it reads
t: 11:21:38
